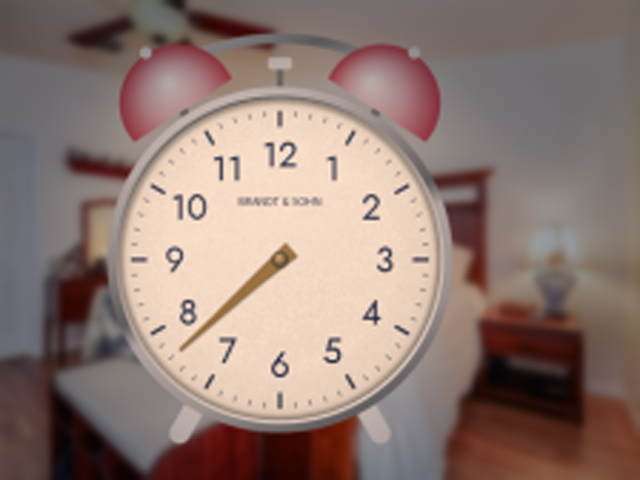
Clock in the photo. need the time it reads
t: 7:38
